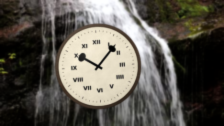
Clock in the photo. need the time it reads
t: 10:07
